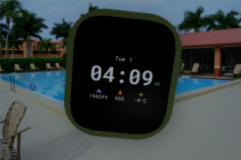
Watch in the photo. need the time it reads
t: 4:09
